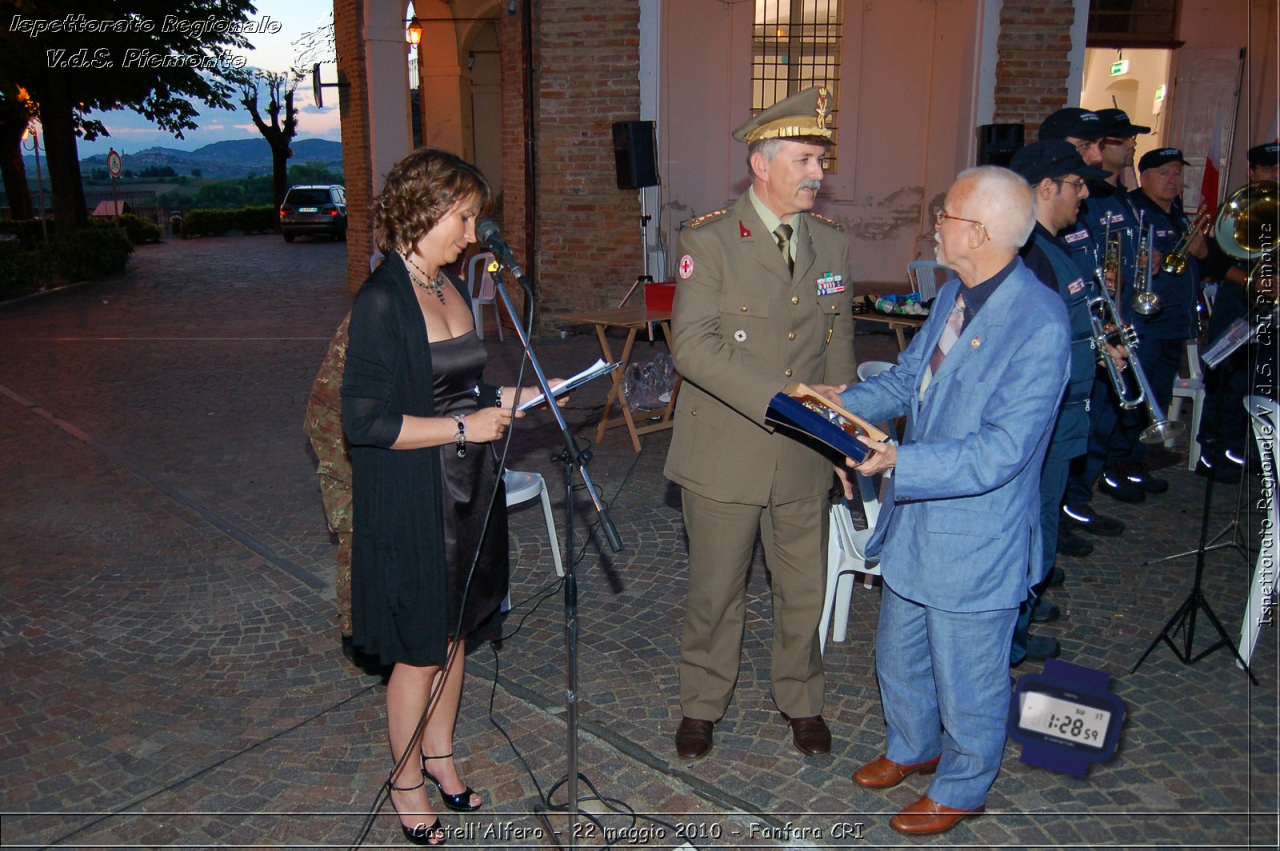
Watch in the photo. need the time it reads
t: 1:28:59
